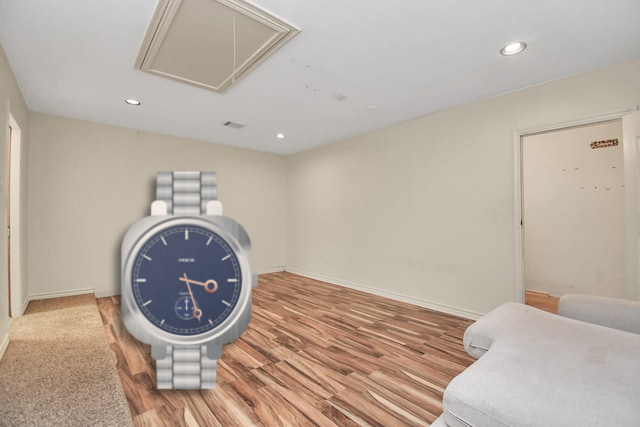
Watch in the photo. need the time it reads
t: 3:27
